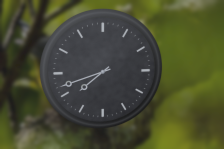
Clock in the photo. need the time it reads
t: 7:42
